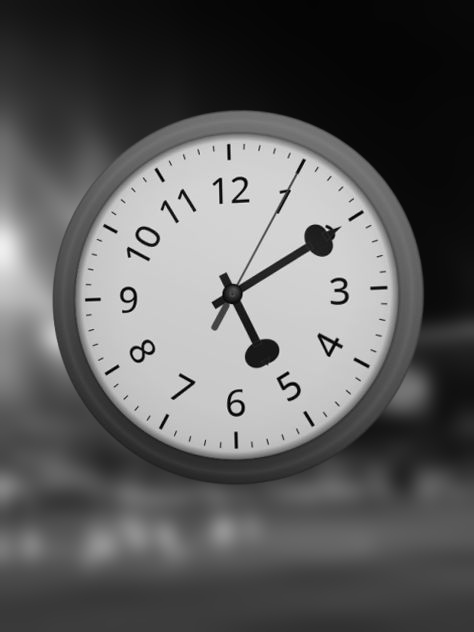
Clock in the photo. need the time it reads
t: 5:10:05
